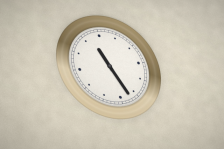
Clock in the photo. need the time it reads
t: 11:27
